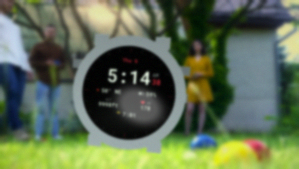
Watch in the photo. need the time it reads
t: 5:14
